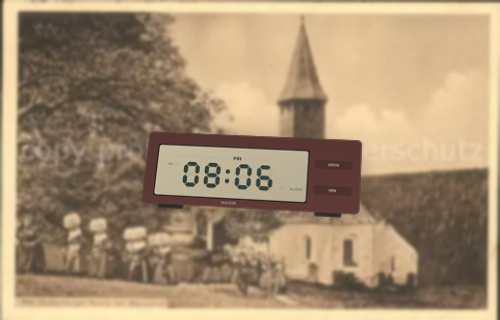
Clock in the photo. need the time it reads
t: 8:06
